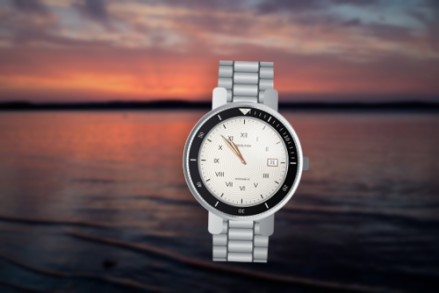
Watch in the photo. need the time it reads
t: 10:53
